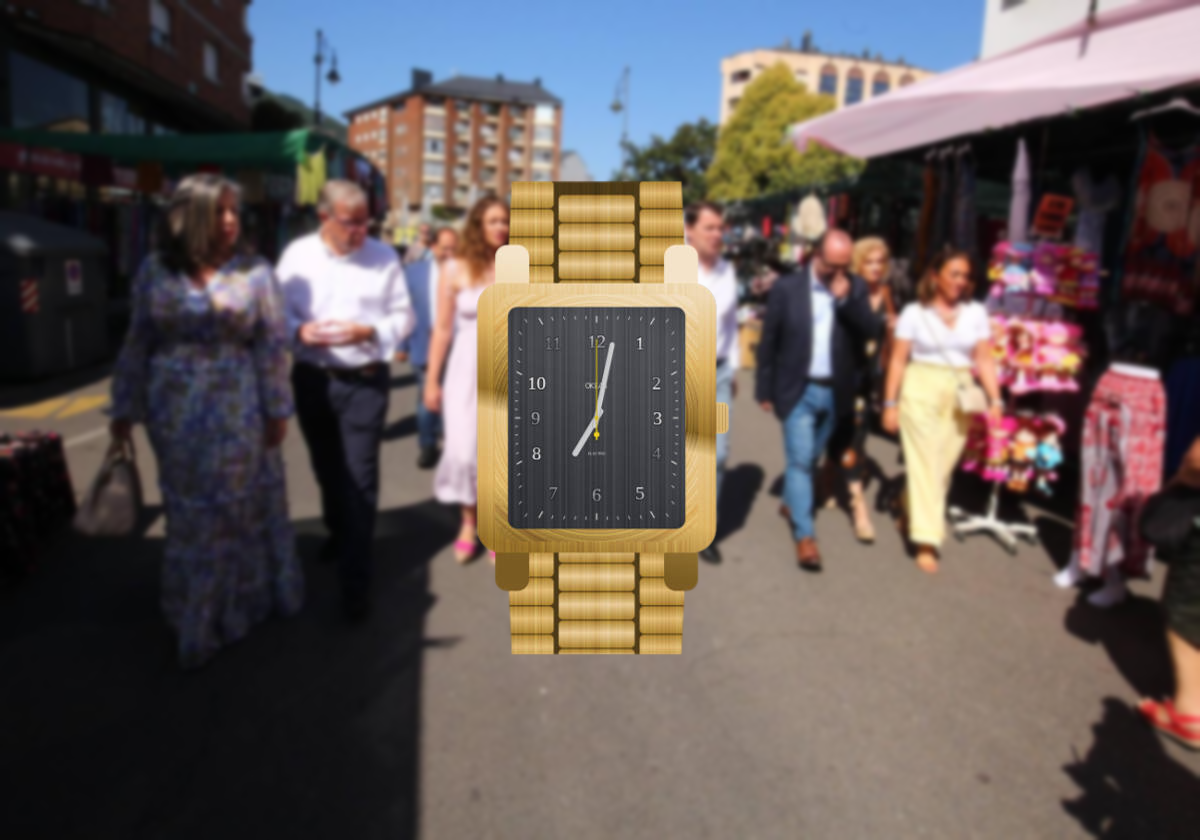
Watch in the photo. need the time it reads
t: 7:02:00
